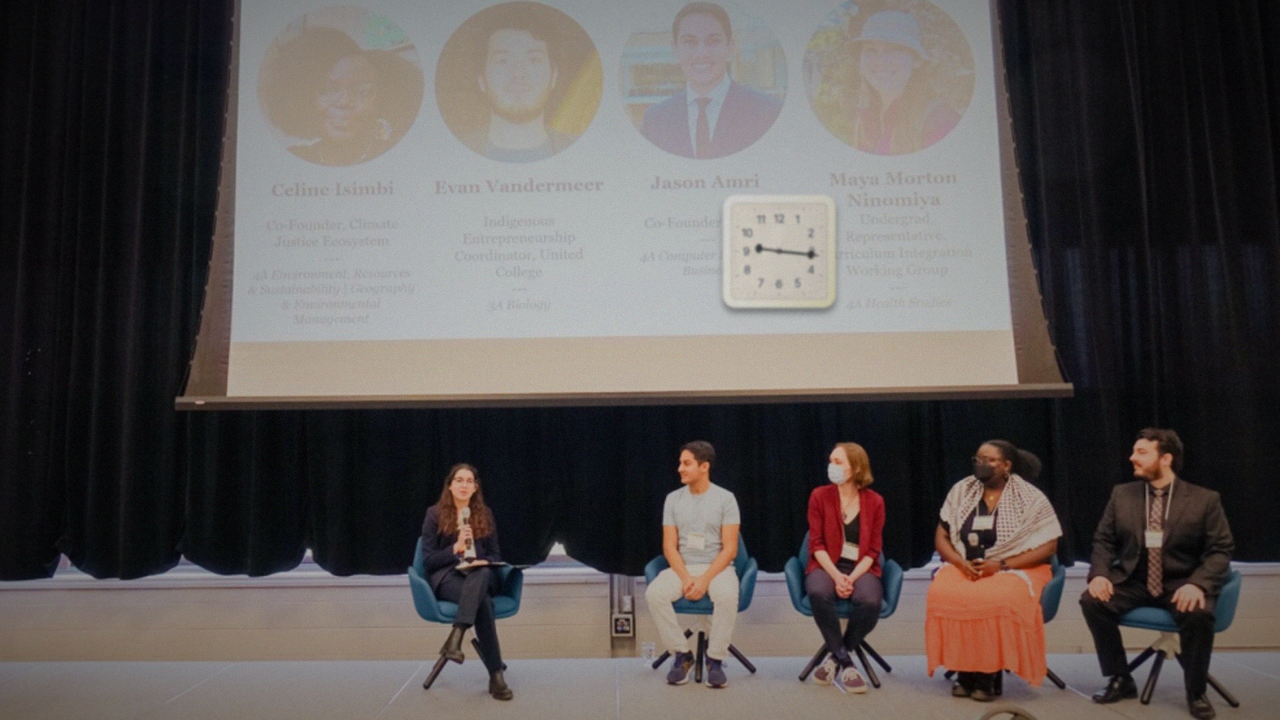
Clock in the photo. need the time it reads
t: 9:16
